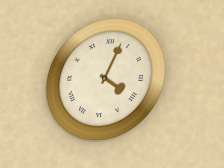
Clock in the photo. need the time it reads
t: 4:03
